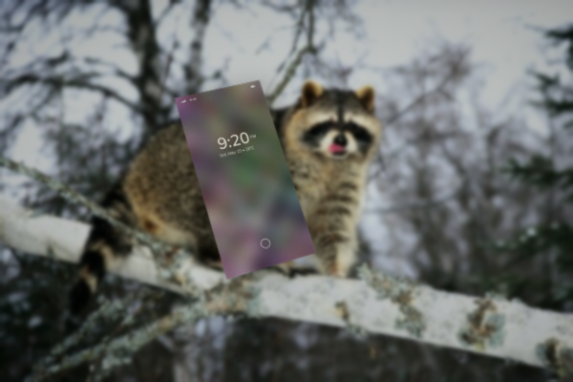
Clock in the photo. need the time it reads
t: 9:20
